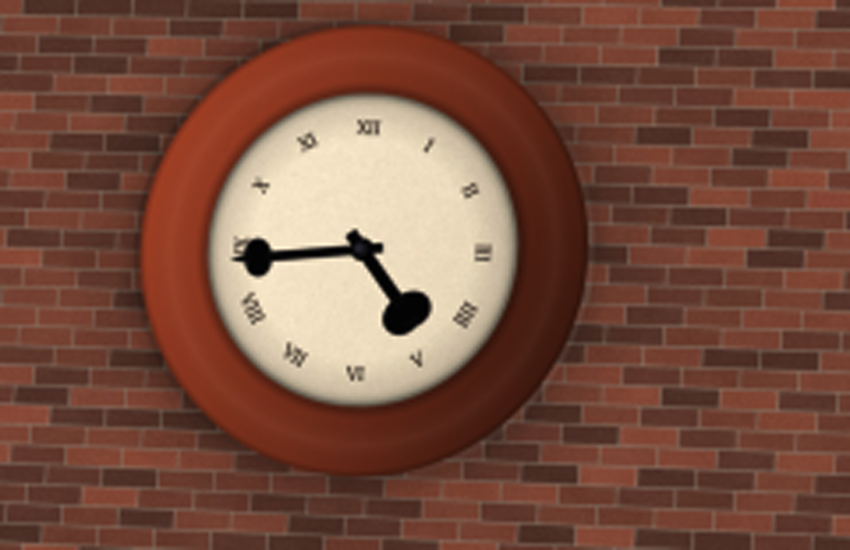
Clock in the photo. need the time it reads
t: 4:44
